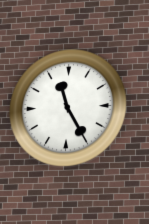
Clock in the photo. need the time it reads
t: 11:25
